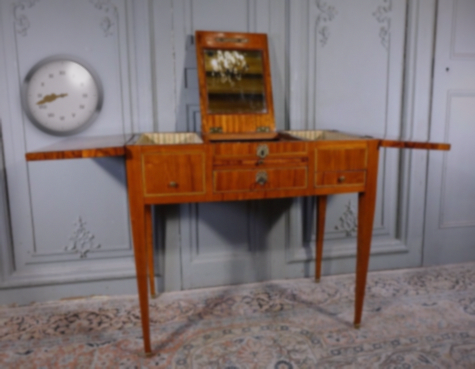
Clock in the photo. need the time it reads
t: 8:42
